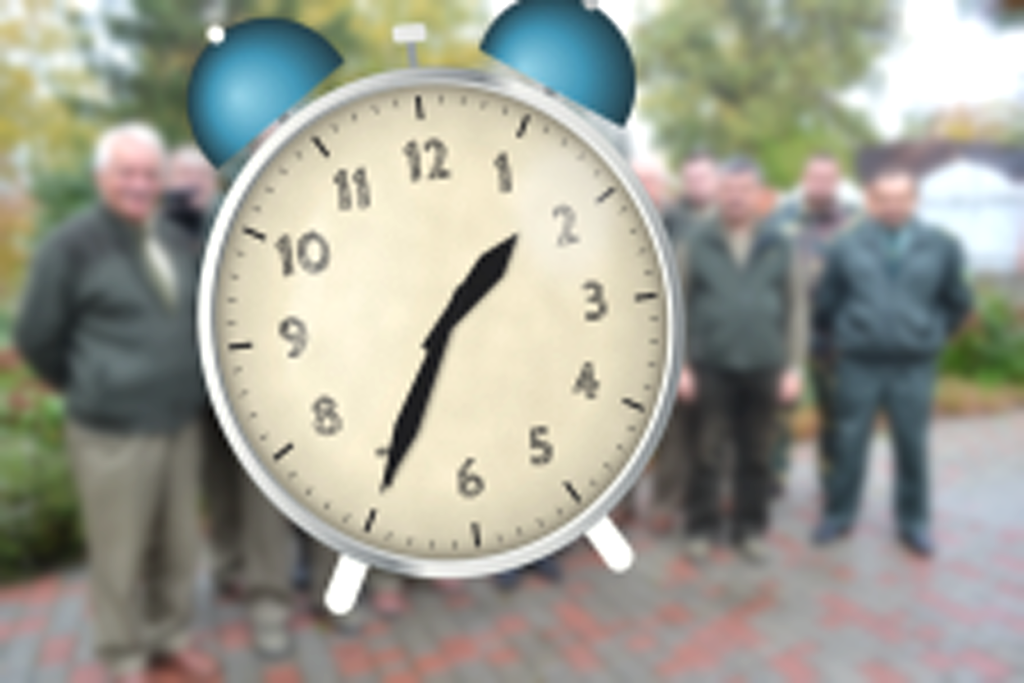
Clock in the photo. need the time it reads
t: 1:35
